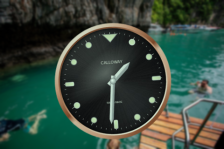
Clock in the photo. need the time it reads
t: 1:31
